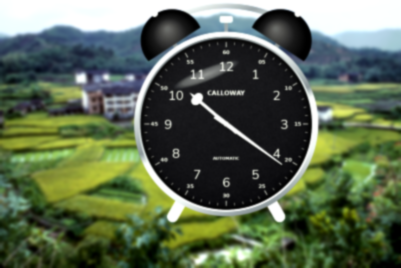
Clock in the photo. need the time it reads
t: 10:21
